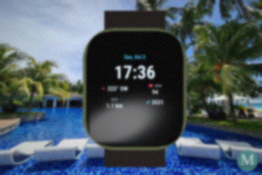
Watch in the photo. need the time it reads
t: 17:36
